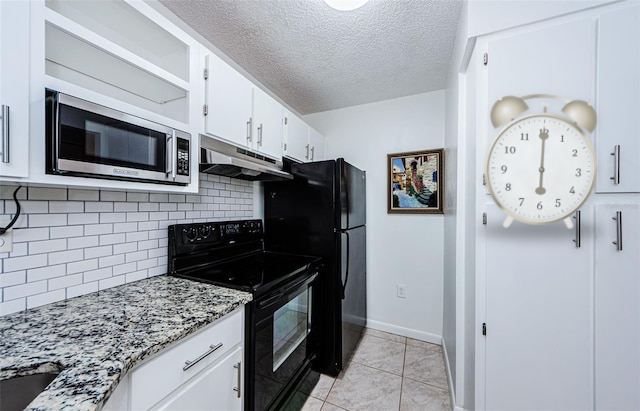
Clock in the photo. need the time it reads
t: 6:00
